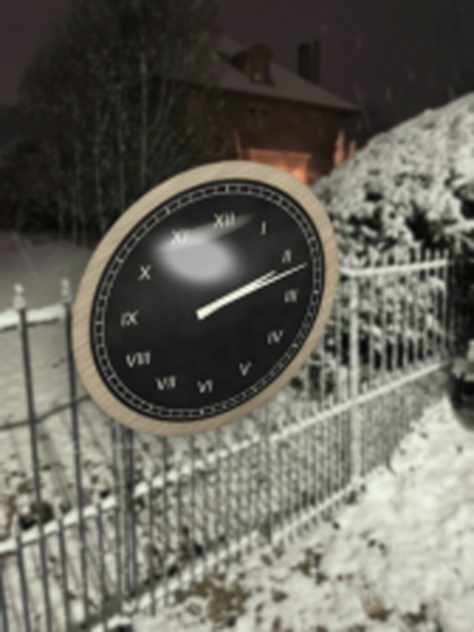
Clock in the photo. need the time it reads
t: 2:12
